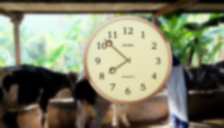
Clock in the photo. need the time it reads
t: 7:52
